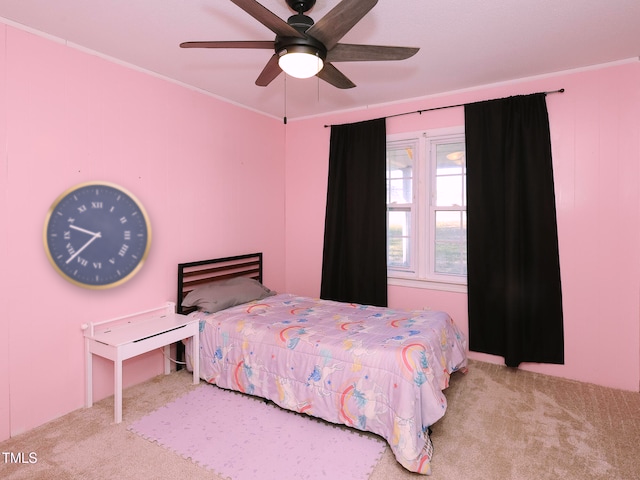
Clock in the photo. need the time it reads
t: 9:38
